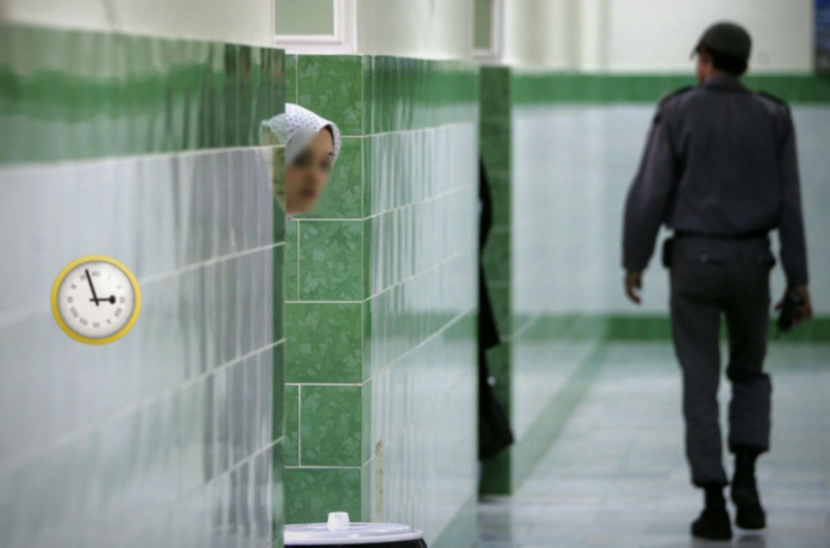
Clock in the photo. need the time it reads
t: 2:57
